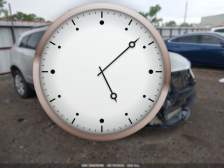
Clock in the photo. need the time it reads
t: 5:08
